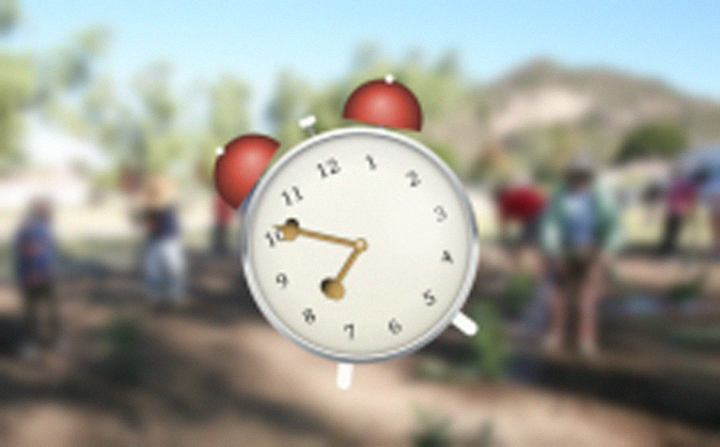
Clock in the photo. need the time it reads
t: 7:51
